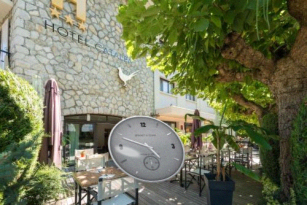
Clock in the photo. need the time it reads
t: 4:49
